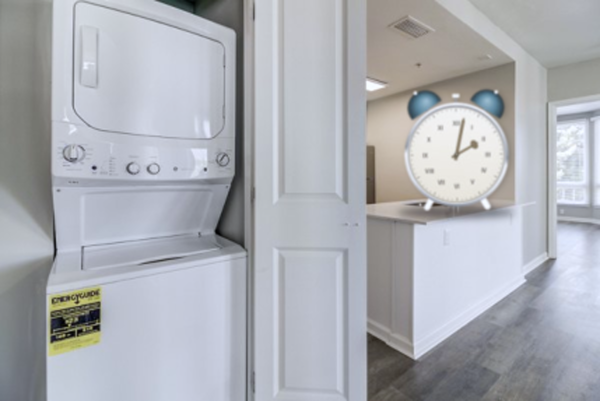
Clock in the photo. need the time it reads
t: 2:02
